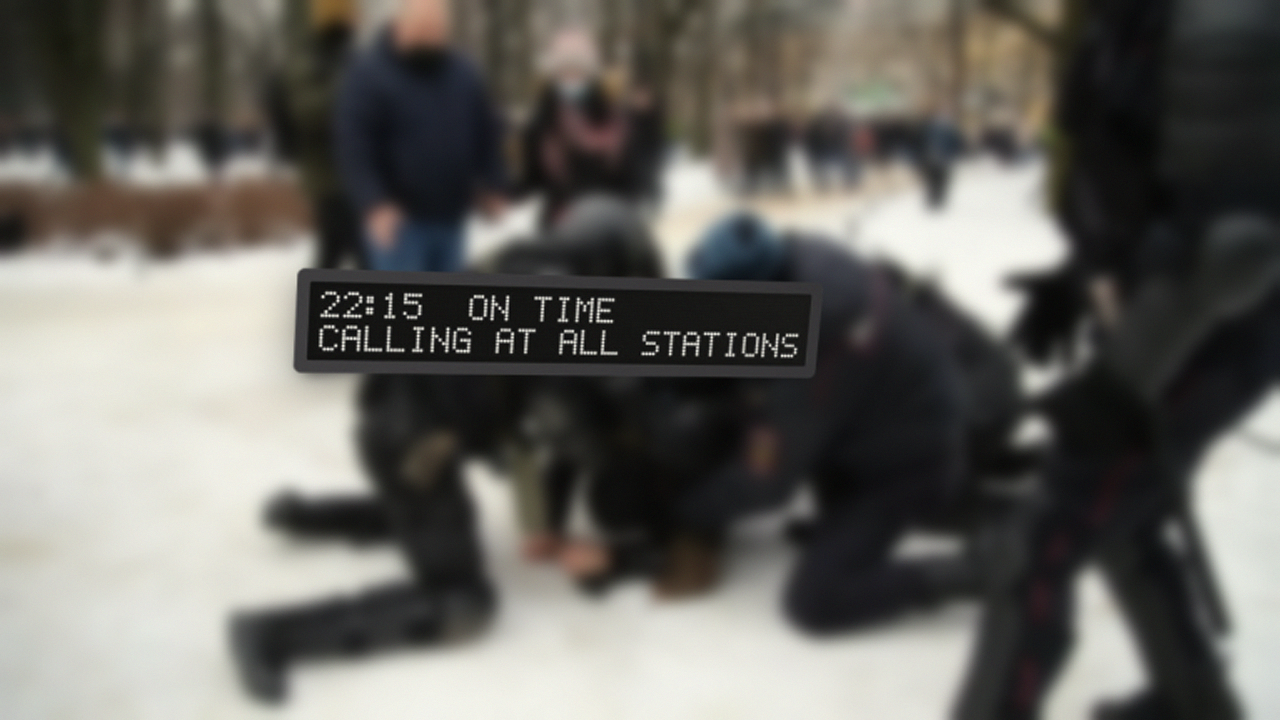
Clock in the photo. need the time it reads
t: 22:15
